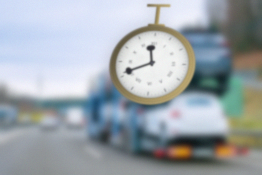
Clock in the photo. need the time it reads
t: 11:41
